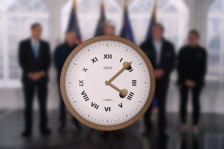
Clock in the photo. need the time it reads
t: 4:08
